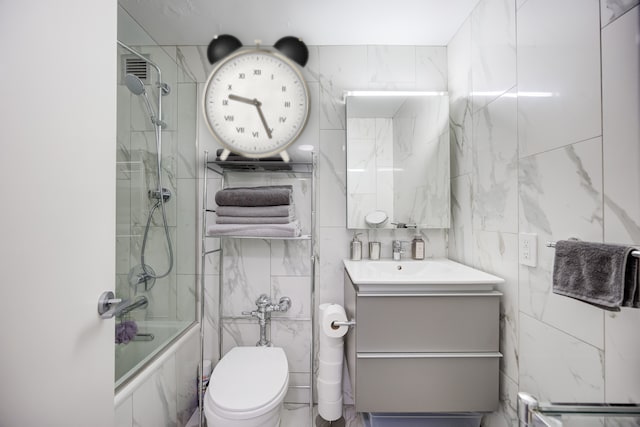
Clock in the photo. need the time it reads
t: 9:26
